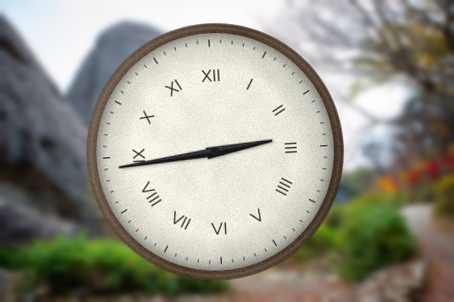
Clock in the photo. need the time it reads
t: 2:44
